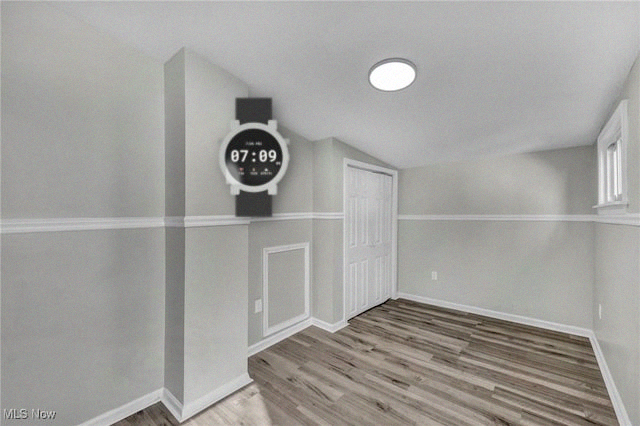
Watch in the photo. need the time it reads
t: 7:09
